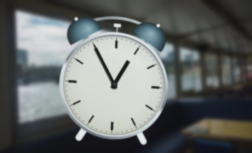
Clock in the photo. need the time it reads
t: 12:55
